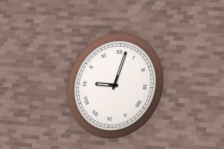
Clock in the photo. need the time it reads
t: 9:02
